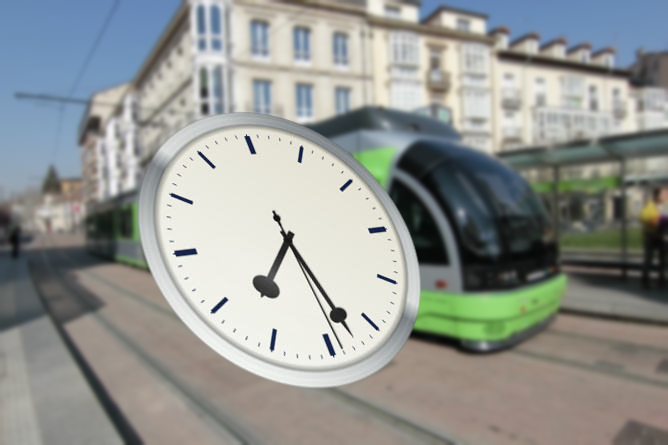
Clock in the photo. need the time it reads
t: 7:27:29
